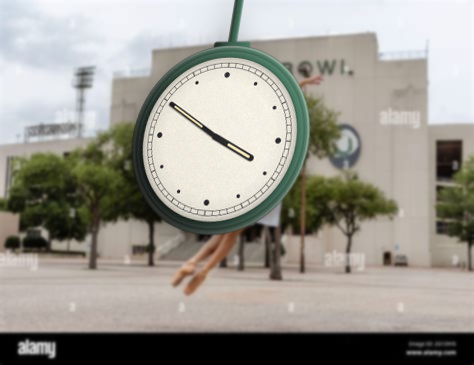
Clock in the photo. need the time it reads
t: 3:50
